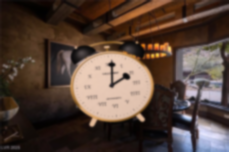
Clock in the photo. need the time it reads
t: 2:01
